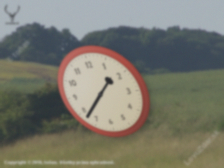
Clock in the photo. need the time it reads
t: 1:38
